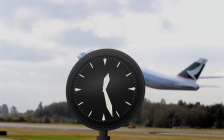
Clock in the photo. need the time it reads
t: 12:27
